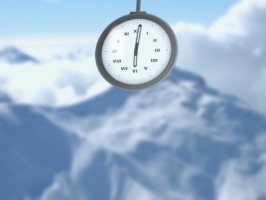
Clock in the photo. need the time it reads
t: 6:01
